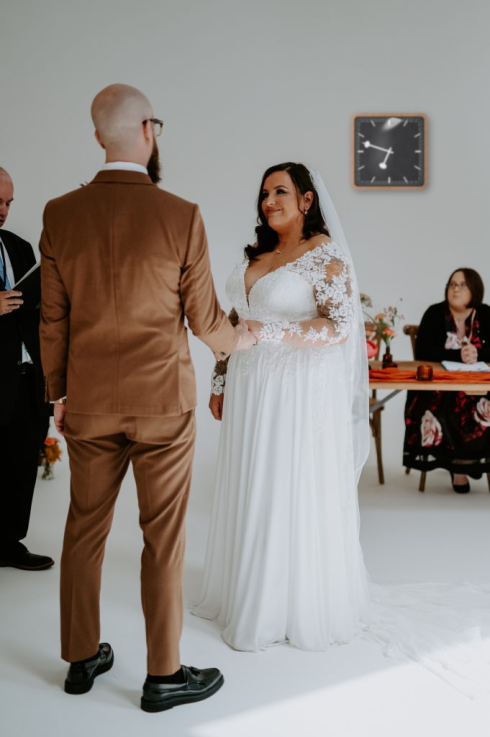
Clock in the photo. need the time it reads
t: 6:48
